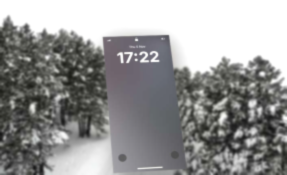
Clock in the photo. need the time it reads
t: 17:22
